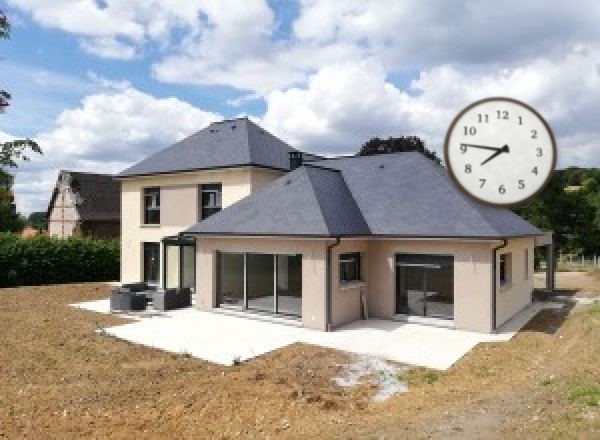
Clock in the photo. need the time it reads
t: 7:46
